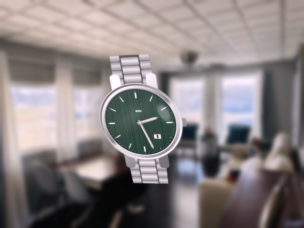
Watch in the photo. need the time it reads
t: 2:27
